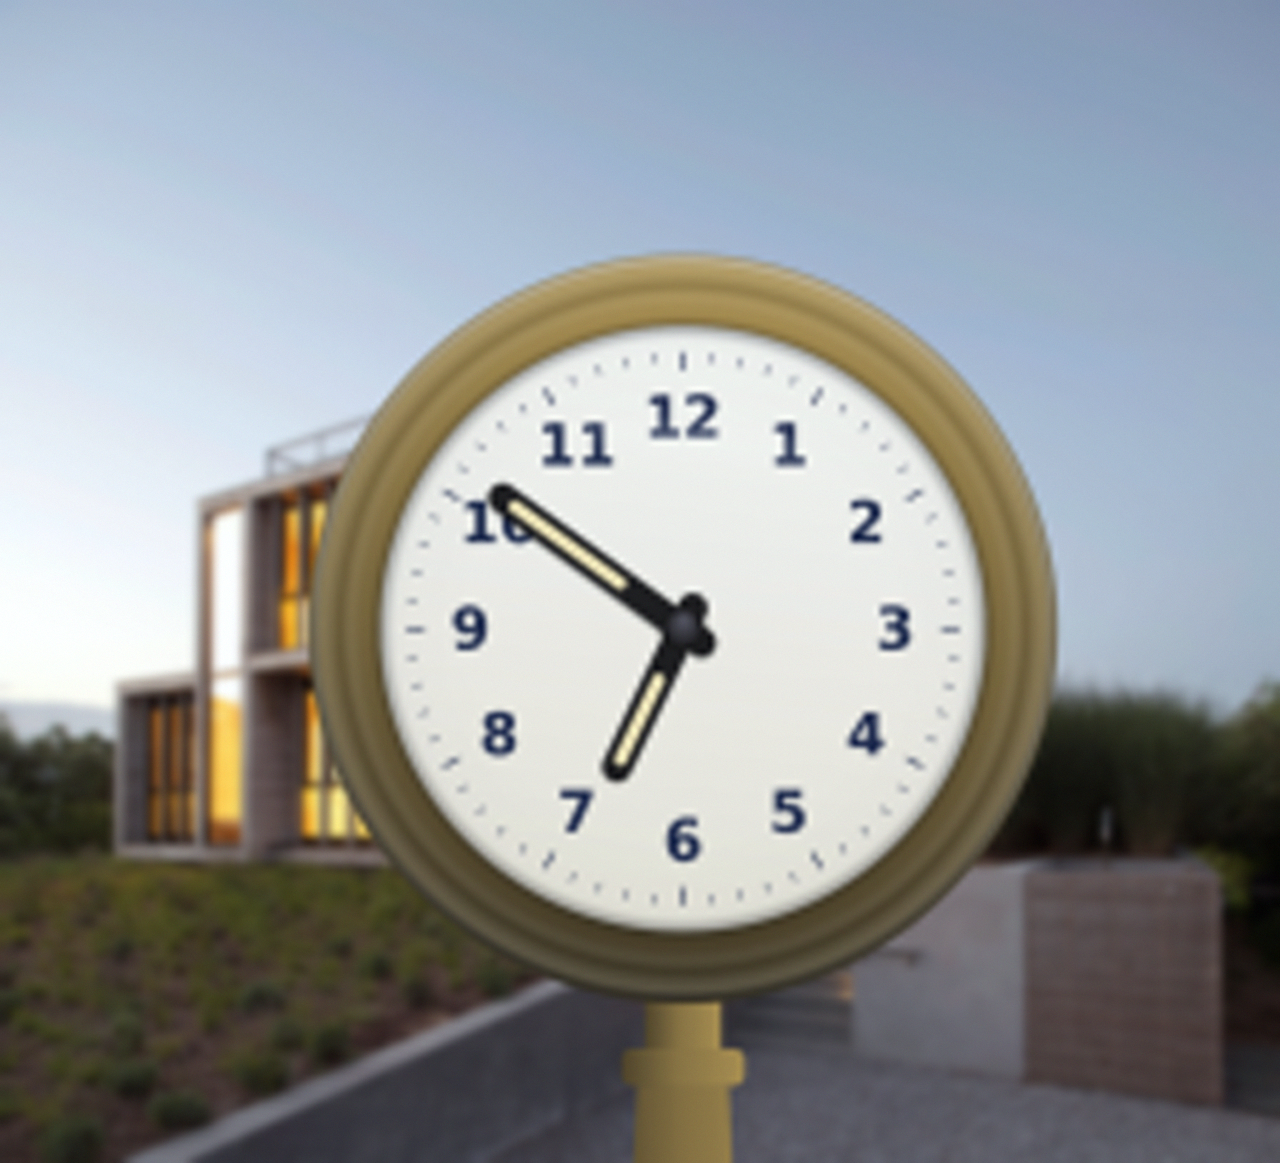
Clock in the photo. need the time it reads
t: 6:51
